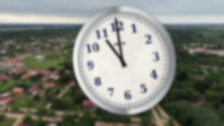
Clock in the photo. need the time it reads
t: 11:00
